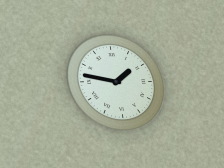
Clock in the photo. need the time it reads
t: 1:47
